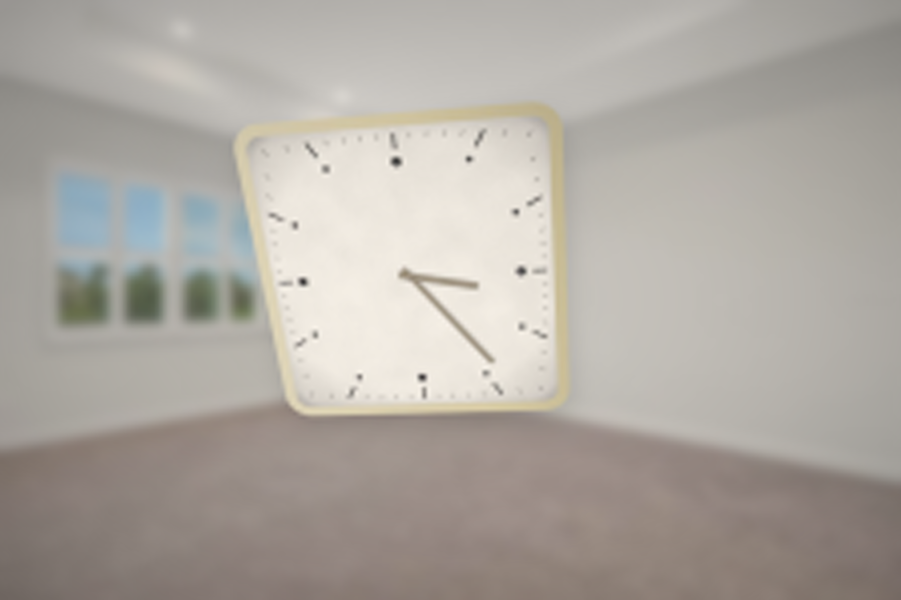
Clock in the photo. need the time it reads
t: 3:24
